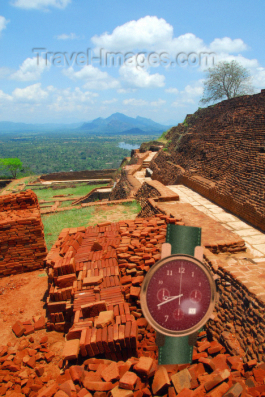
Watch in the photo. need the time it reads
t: 8:41
